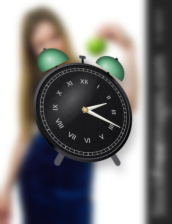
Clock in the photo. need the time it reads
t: 2:19
